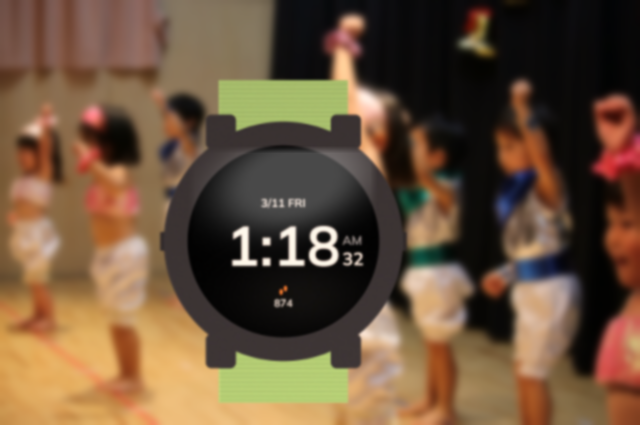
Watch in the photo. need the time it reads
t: 1:18:32
